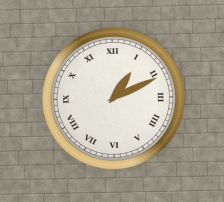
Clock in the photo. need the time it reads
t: 1:11
